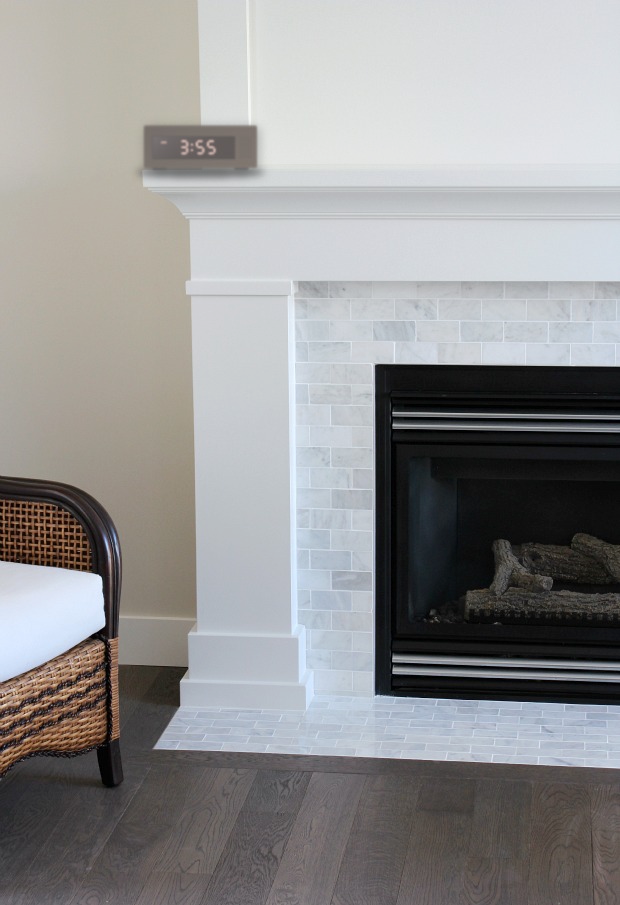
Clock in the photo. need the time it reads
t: 3:55
